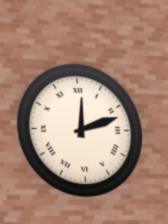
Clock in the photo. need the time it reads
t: 12:12
